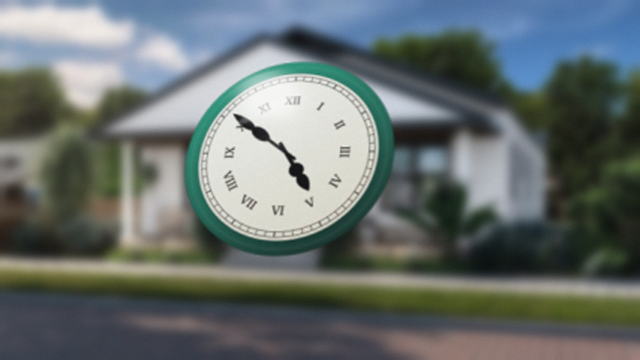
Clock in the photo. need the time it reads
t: 4:51
